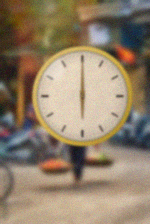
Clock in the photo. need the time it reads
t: 6:00
